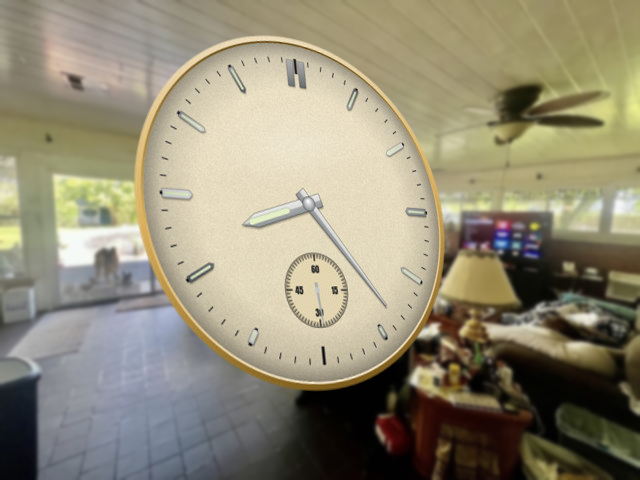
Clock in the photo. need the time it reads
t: 8:23:29
